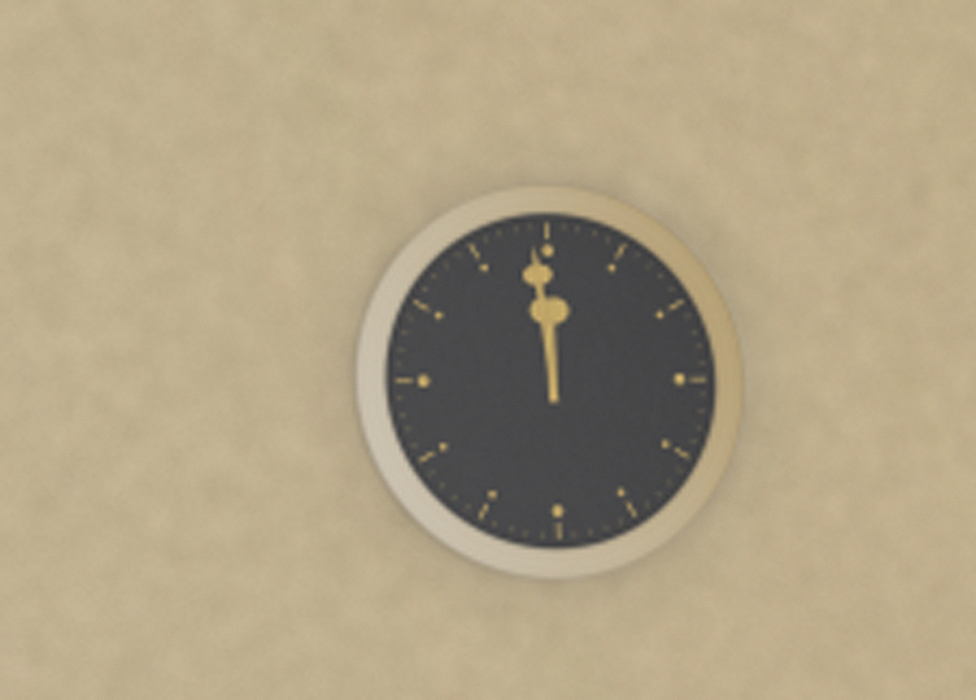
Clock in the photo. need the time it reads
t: 11:59
